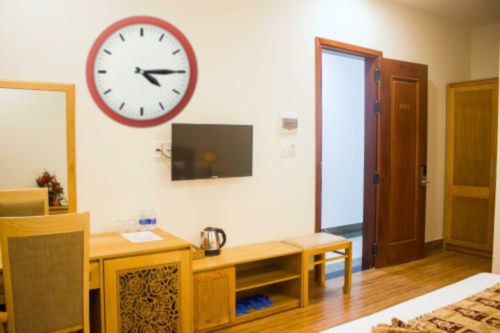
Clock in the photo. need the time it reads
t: 4:15
